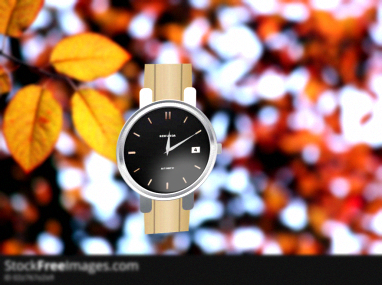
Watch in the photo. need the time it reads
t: 12:10
